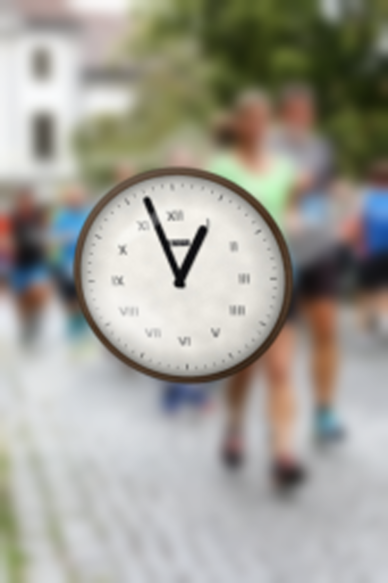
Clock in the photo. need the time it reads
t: 12:57
